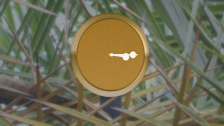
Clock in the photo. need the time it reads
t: 3:15
